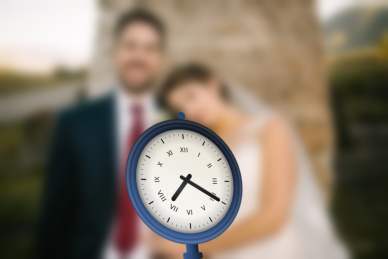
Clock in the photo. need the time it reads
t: 7:20
